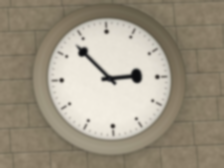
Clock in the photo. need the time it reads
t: 2:53
